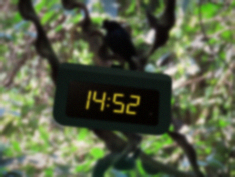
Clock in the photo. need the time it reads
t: 14:52
